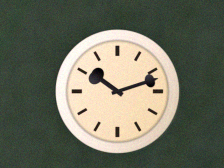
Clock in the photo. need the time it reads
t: 10:12
